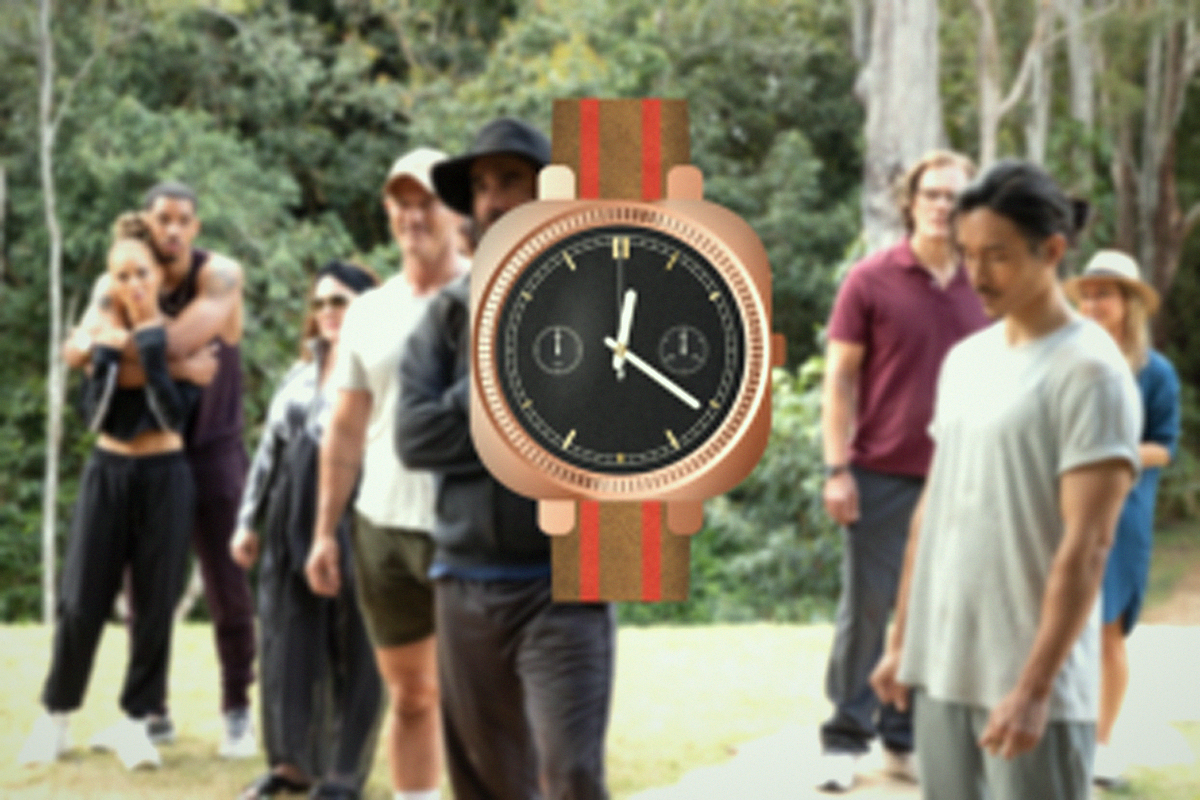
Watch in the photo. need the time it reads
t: 12:21
